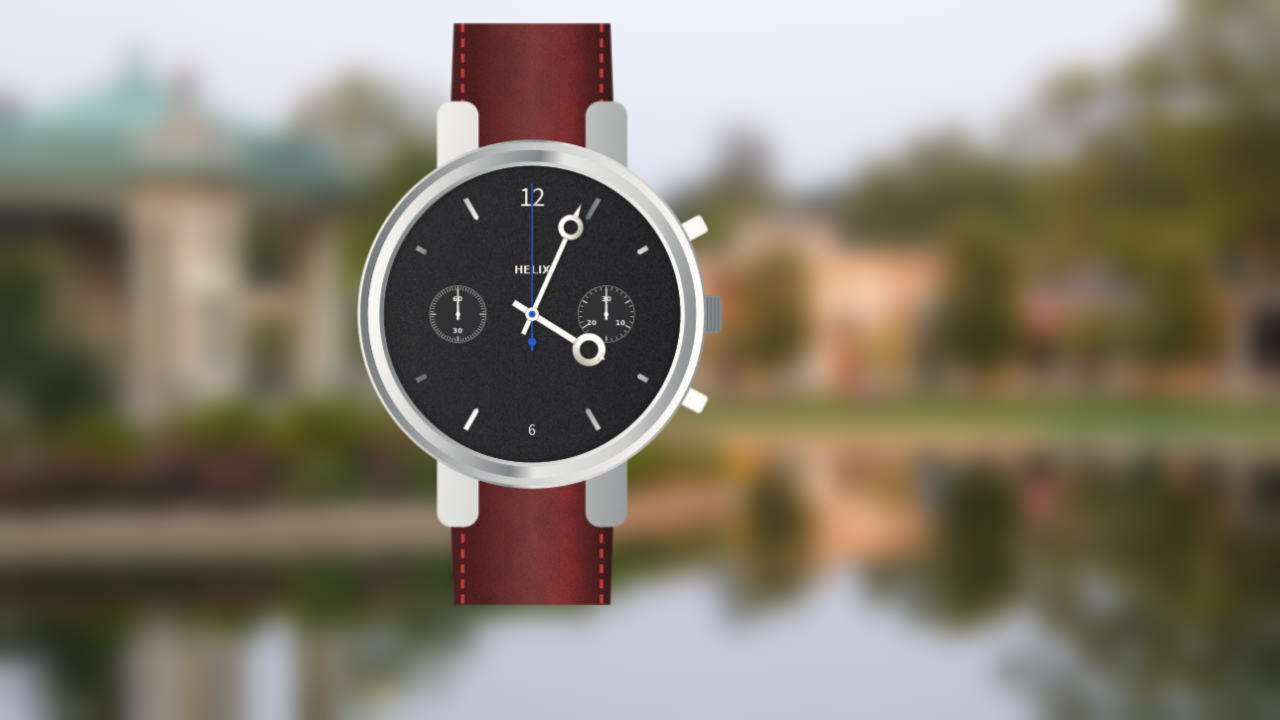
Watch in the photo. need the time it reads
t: 4:04
